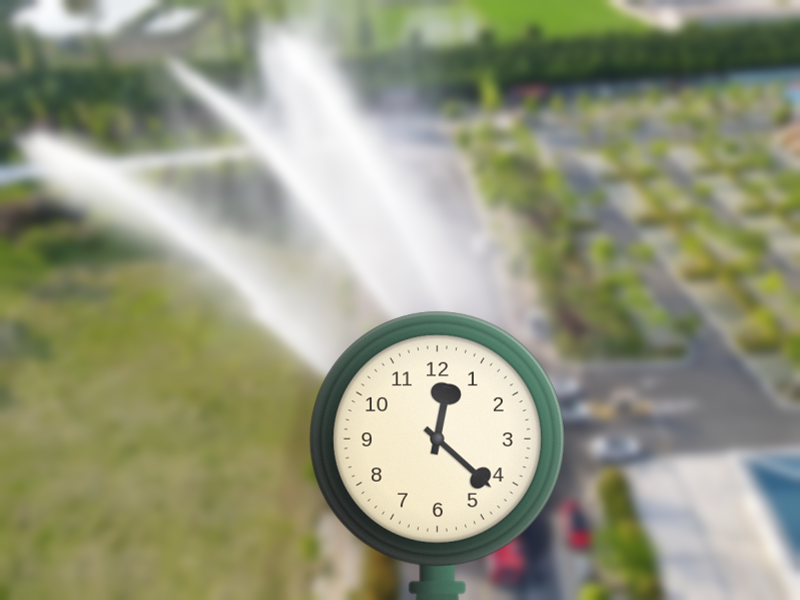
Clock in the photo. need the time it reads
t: 12:22
